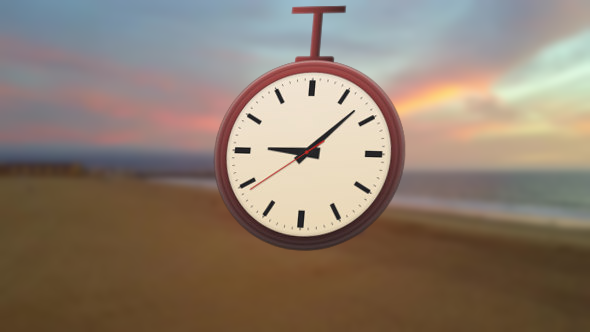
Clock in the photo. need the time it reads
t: 9:07:39
